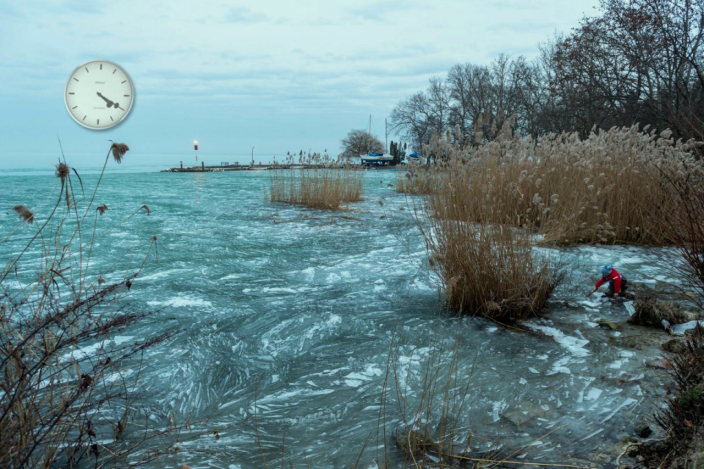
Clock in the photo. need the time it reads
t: 4:20
